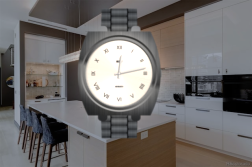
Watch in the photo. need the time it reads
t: 12:13
